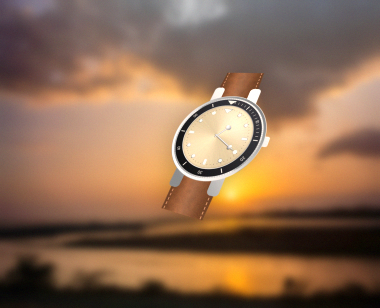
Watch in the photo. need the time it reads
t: 1:20
